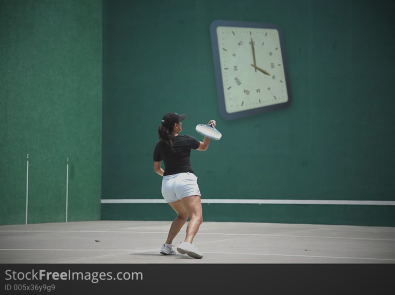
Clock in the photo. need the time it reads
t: 4:00
